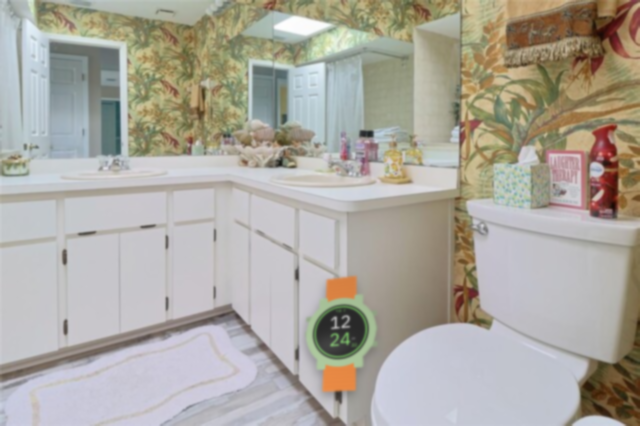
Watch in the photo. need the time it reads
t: 12:24
